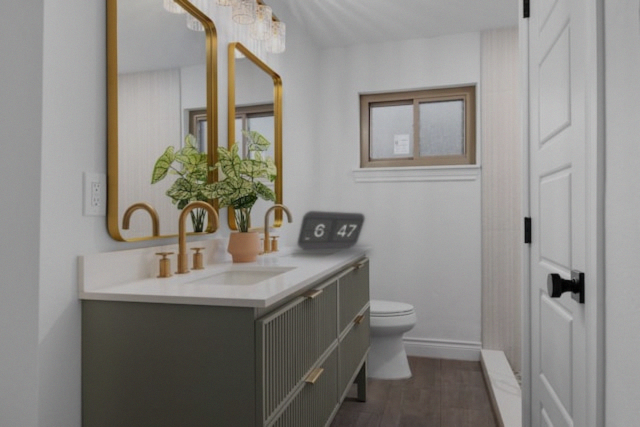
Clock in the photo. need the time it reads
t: 6:47
